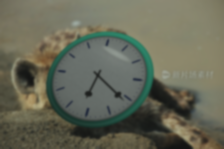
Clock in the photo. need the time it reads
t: 6:21
